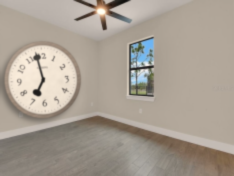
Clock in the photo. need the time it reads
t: 6:58
